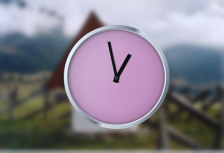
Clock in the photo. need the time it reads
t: 12:58
